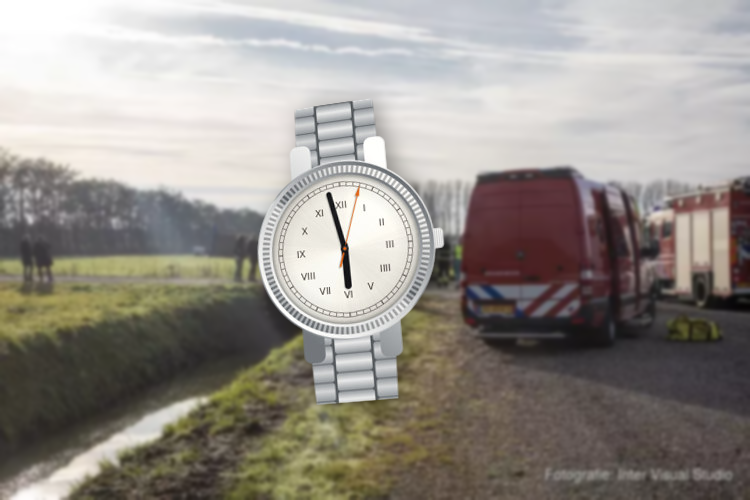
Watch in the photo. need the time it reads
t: 5:58:03
